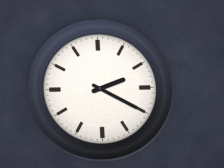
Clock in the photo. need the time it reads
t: 2:20
